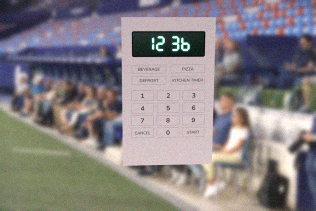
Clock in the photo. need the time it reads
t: 12:36
